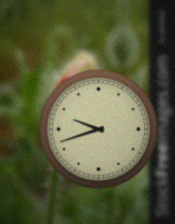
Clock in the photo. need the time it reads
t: 9:42
